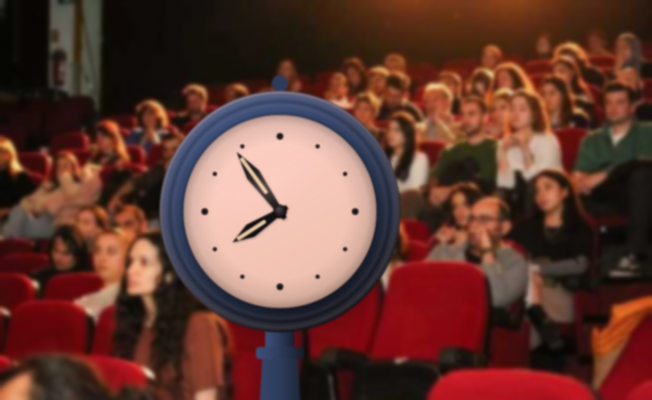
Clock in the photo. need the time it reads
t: 7:54
